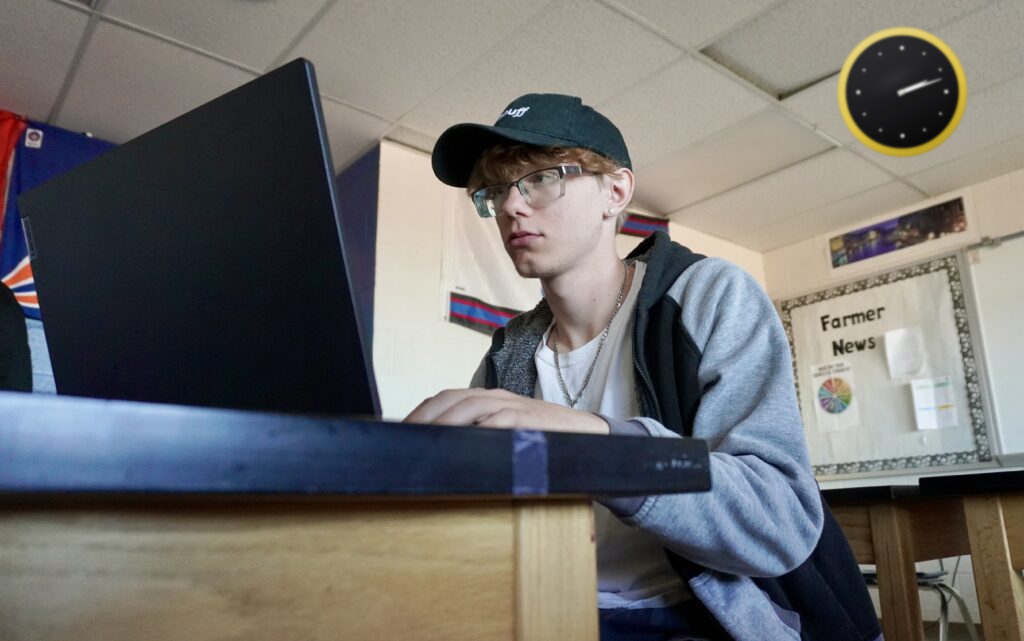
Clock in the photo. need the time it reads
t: 2:12
